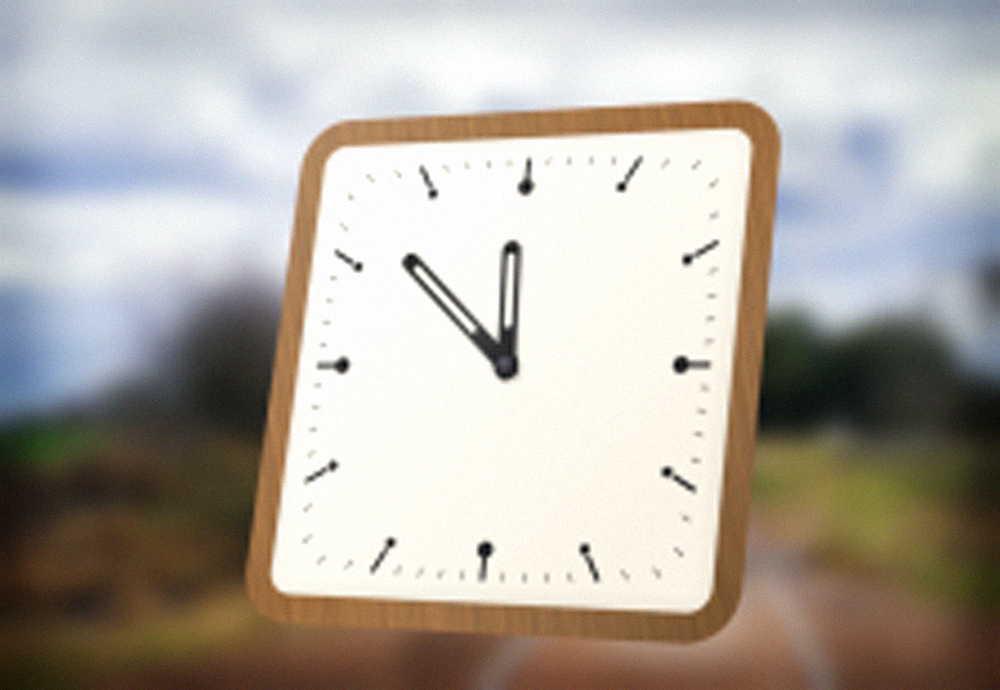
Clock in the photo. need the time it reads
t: 11:52
